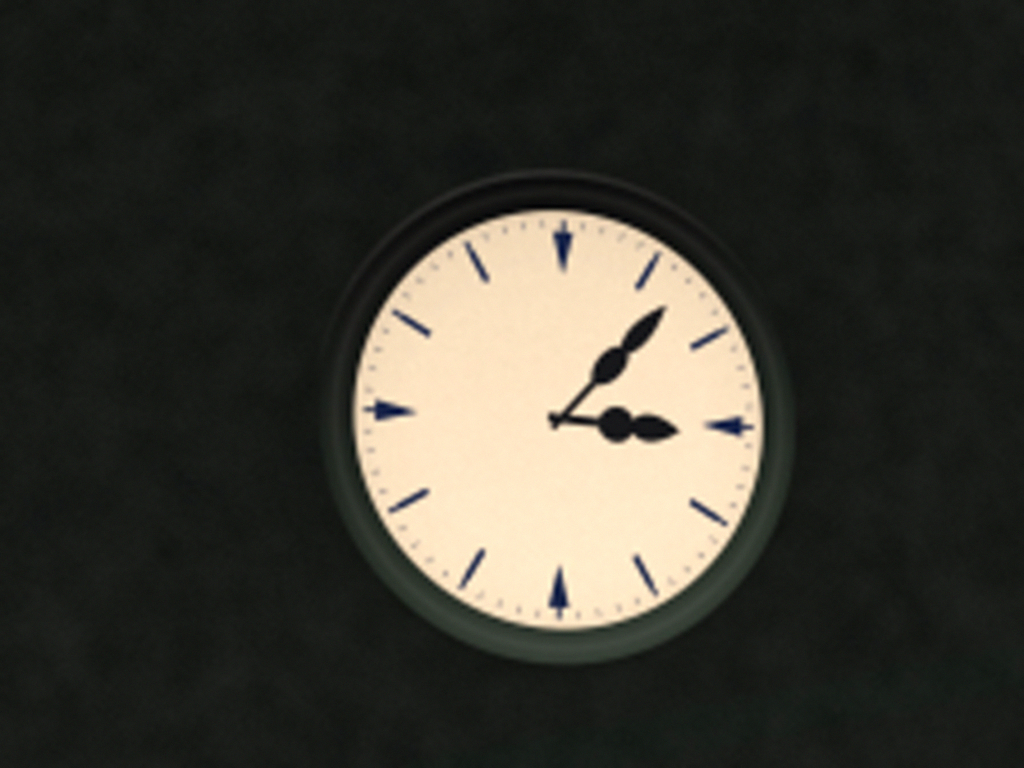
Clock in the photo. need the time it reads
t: 3:07
